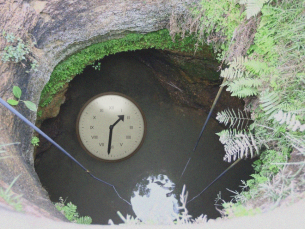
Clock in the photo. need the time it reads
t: 1:31
